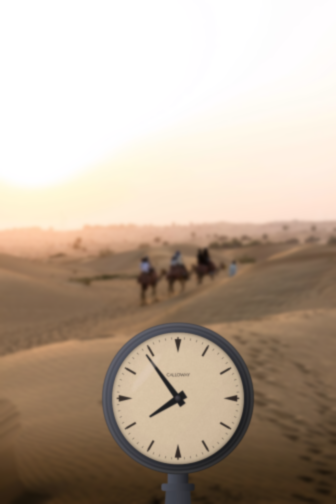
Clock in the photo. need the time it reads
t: 7:54
